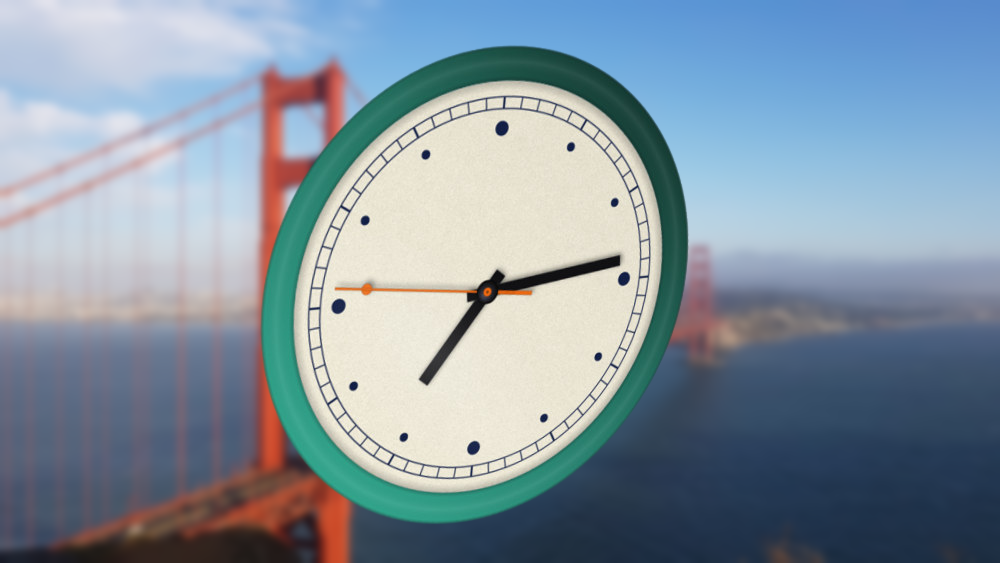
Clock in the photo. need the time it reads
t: 7:13:46
